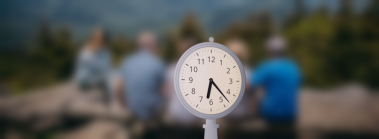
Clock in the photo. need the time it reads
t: 6:23
